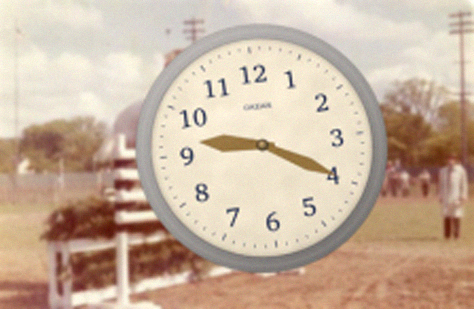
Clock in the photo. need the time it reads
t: 9:20
